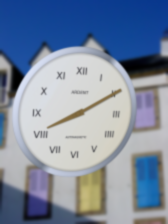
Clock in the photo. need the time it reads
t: 8:10
